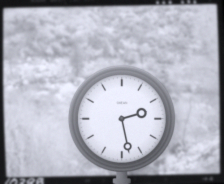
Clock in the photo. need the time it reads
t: 2:28
